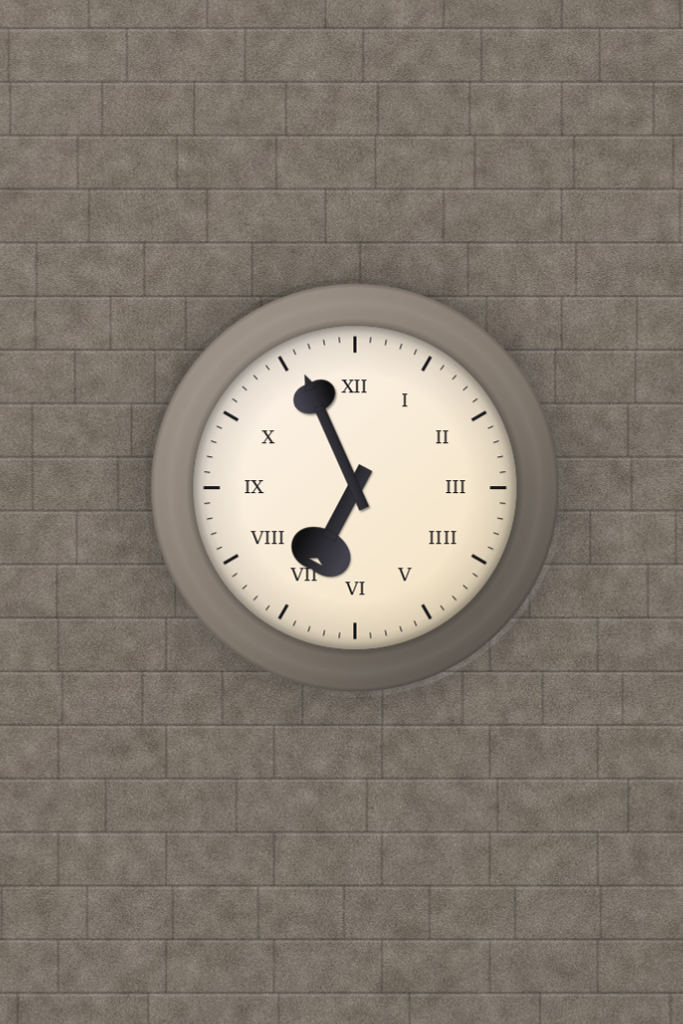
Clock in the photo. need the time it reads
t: 6:56
